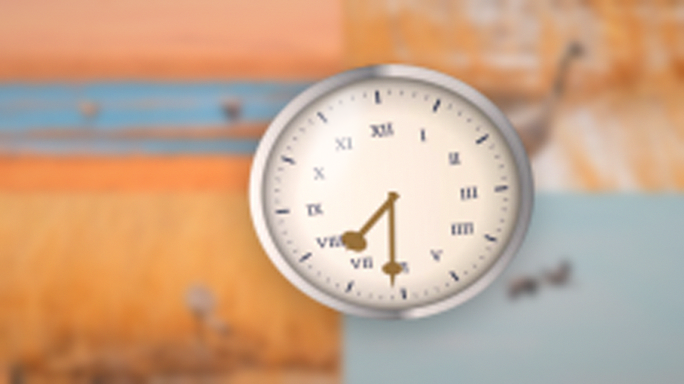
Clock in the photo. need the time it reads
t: 7:31
